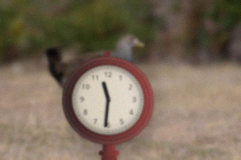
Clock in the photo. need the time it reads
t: 11:31
